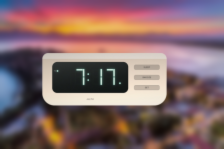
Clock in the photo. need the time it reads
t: 7:17
